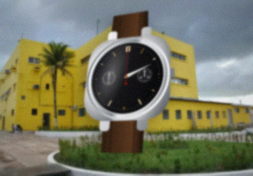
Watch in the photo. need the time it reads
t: 2:11
